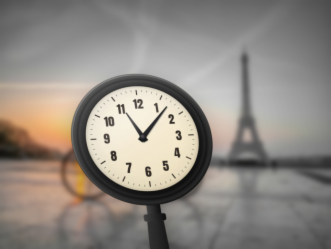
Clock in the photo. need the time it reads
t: 11:07
